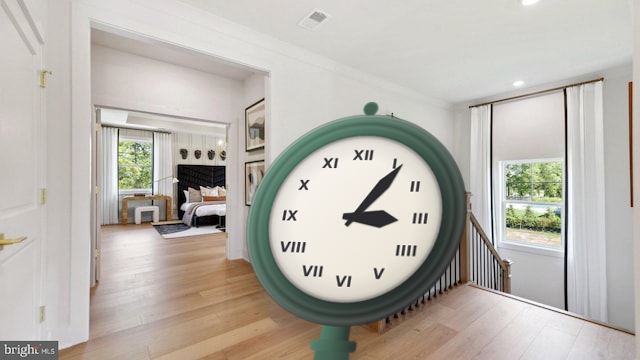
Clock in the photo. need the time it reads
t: 3:06
